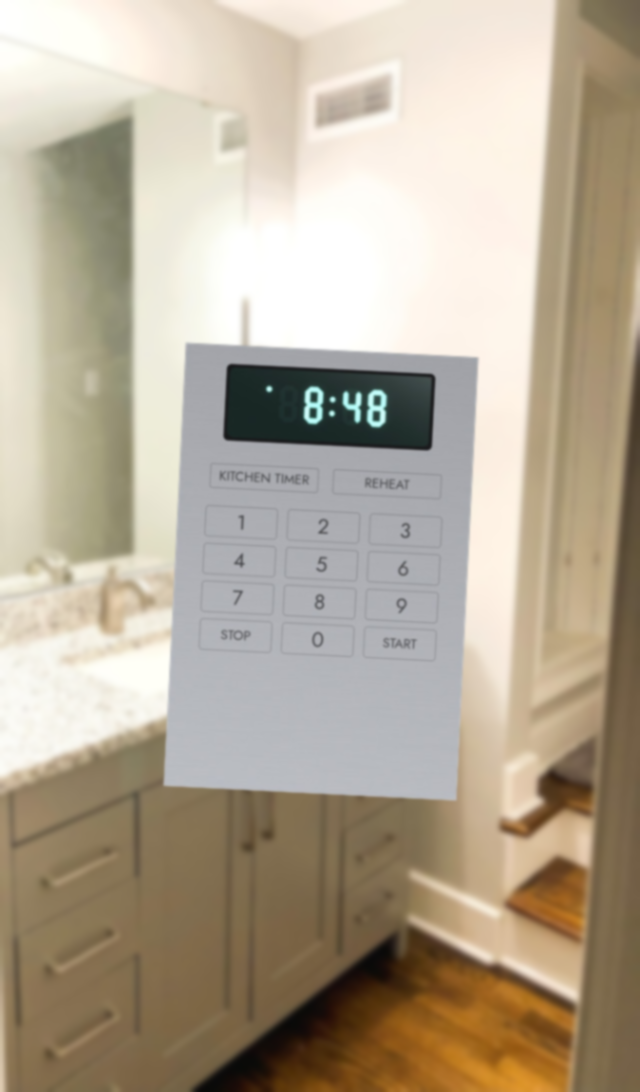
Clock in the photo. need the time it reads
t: 8:48
